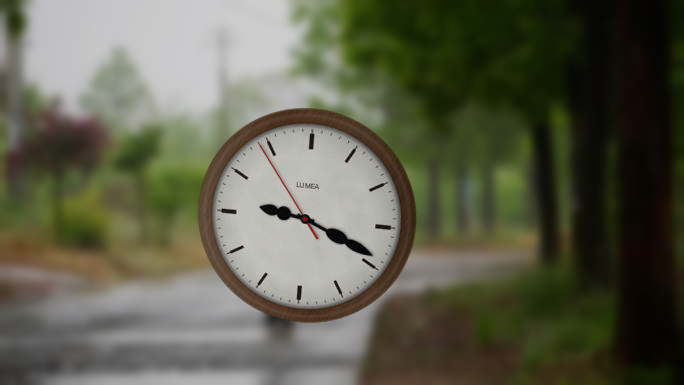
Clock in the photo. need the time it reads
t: 9:18:54
